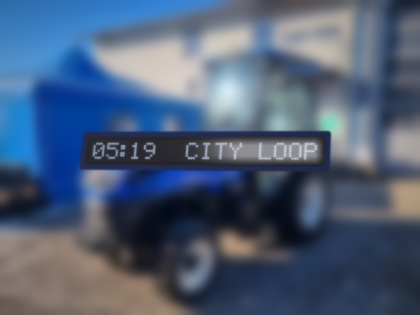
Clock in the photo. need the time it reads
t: 5:19
